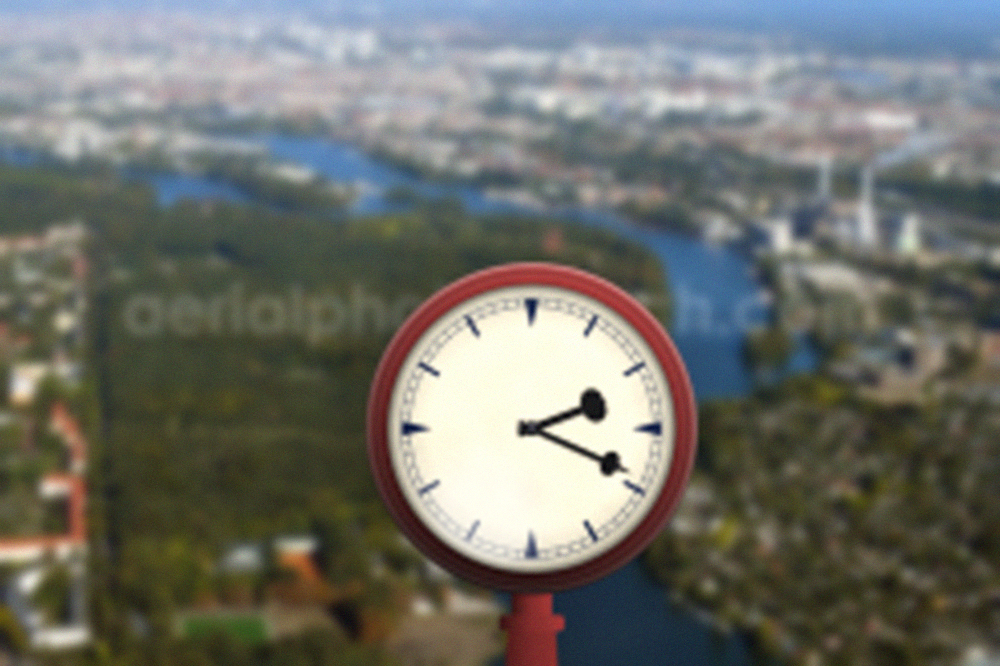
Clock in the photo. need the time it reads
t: 2:19
